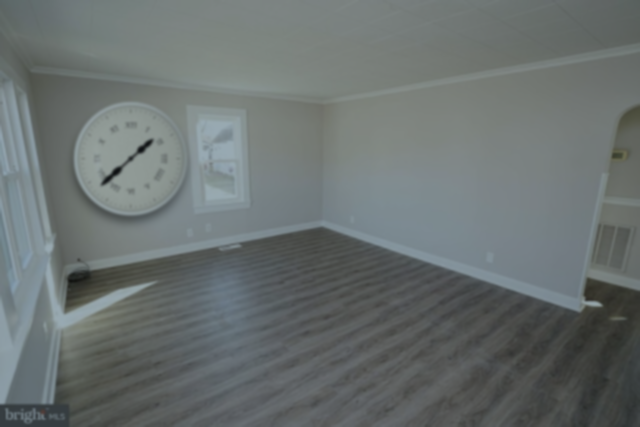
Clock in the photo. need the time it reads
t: 1:38
